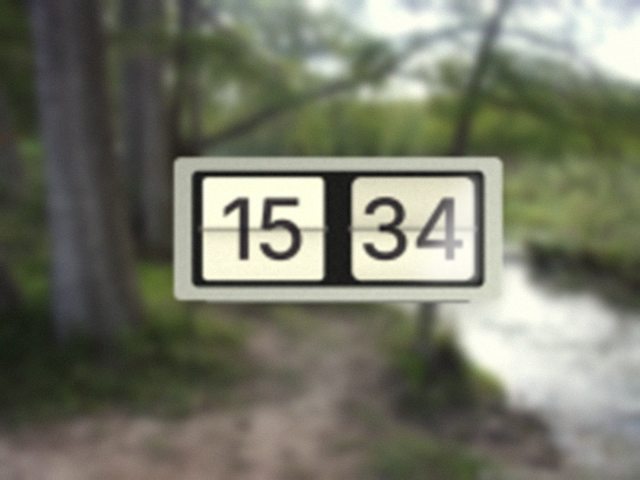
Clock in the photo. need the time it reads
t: 15:34
